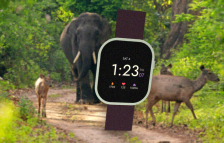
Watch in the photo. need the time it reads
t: 1:23
